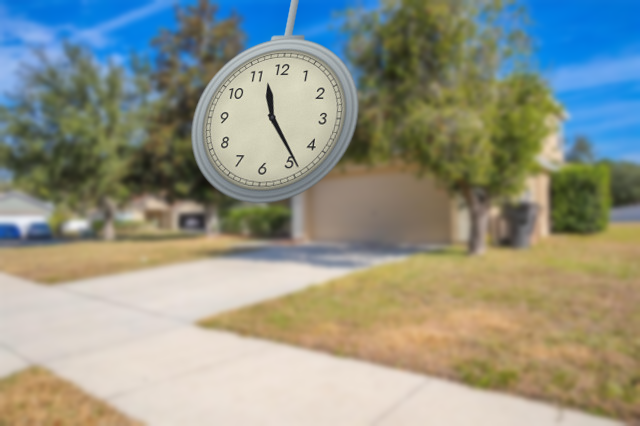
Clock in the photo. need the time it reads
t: 11:24
